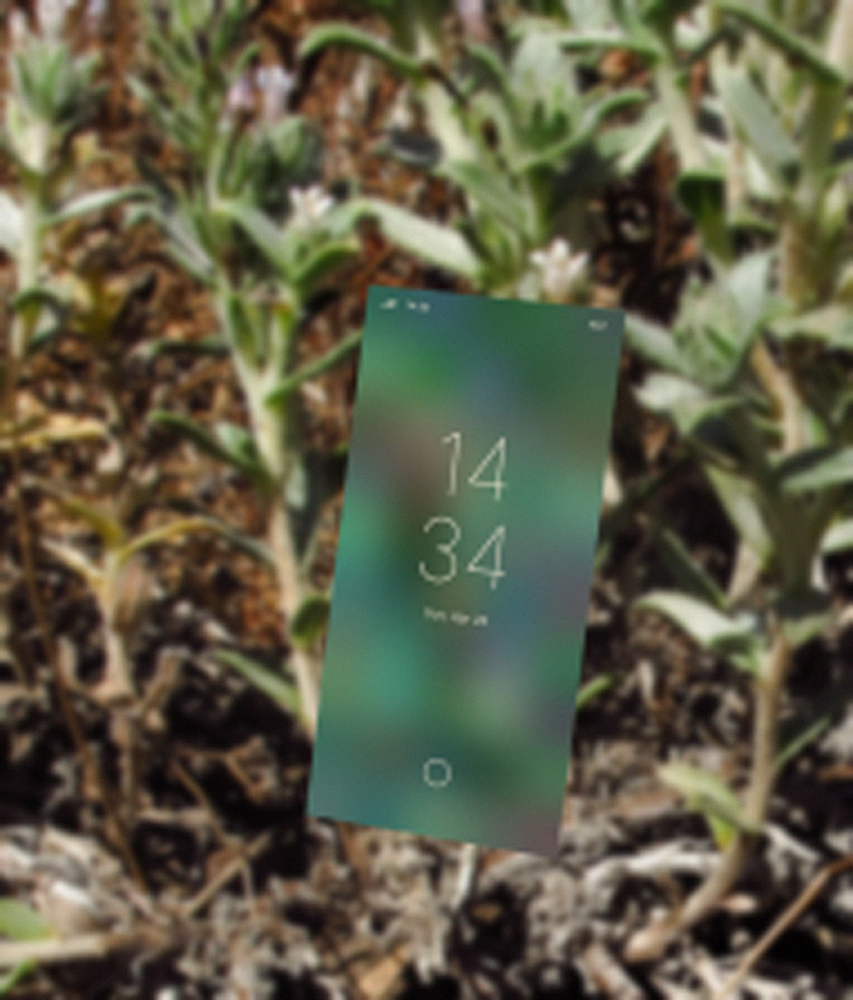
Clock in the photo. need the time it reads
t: 14:34
